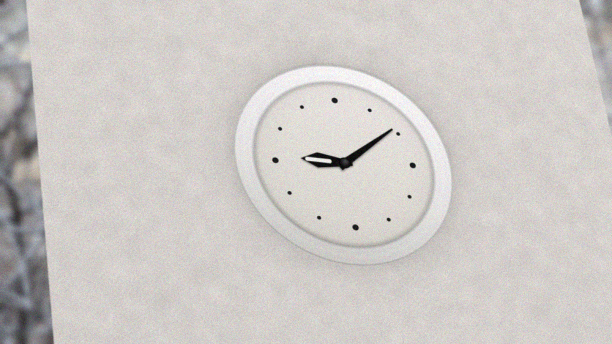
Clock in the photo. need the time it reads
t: 9:09
